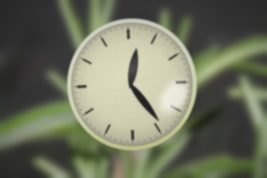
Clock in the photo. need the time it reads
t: 12:24
